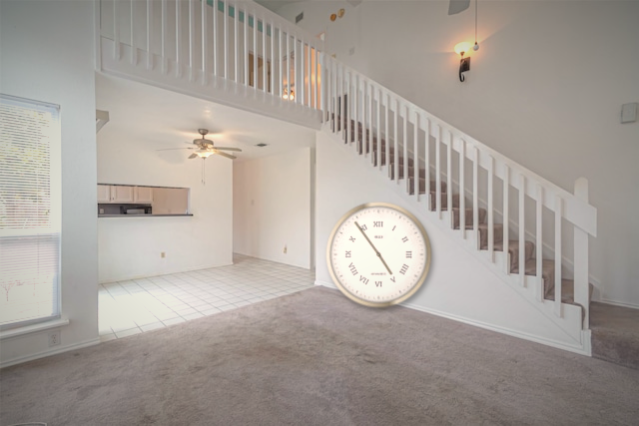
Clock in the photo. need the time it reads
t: 4:54
